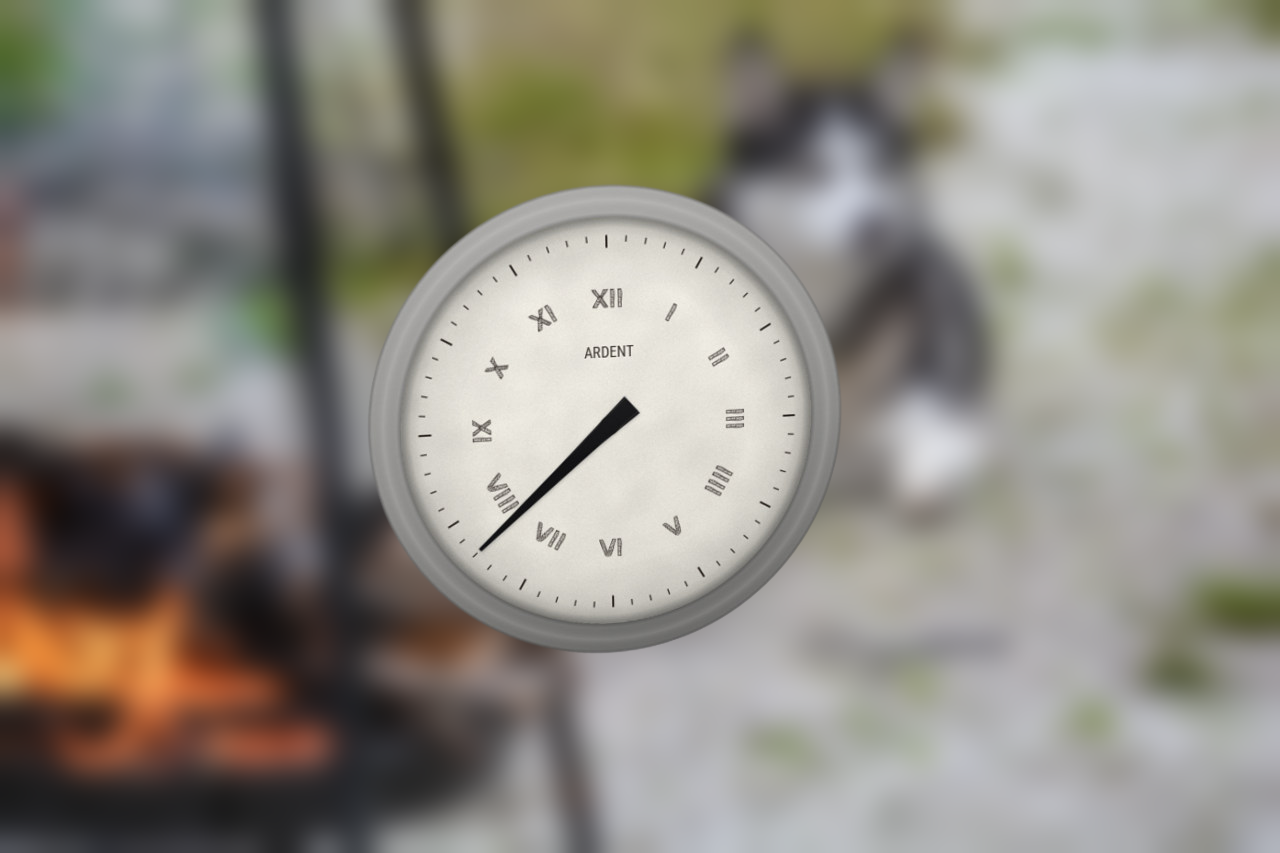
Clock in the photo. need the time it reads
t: 7:38
